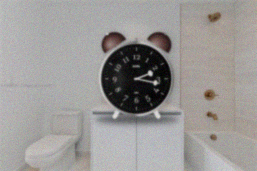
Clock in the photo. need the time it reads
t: 2:17
